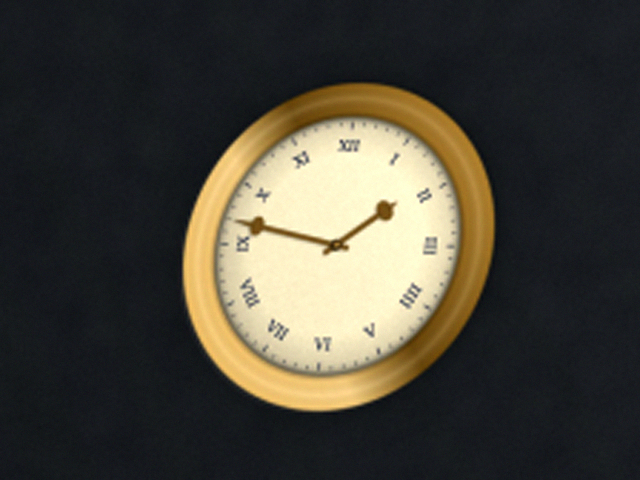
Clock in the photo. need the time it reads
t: 1:47
